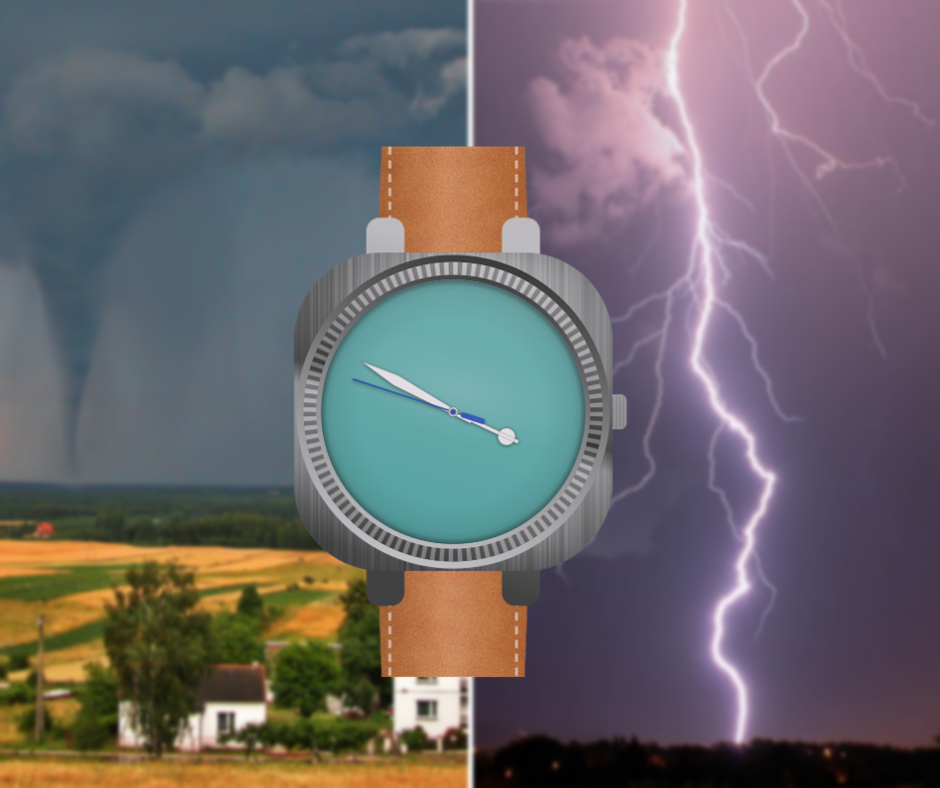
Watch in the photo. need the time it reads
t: 3:49:48
